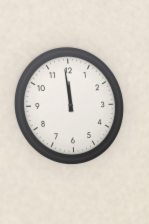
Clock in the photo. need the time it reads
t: 11:59
